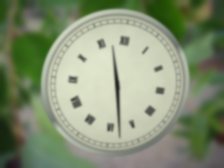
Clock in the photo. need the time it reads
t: 11:28
